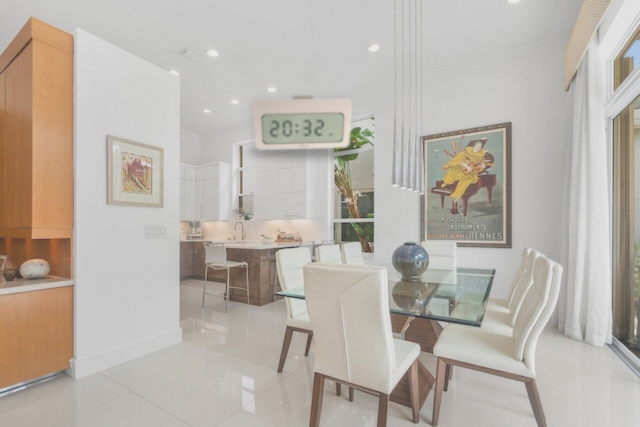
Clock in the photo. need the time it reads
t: 20:32
